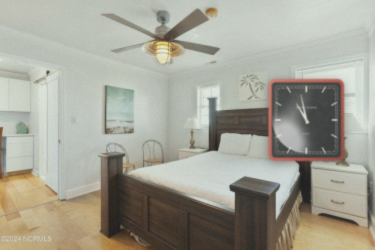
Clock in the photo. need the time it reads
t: 10:58
